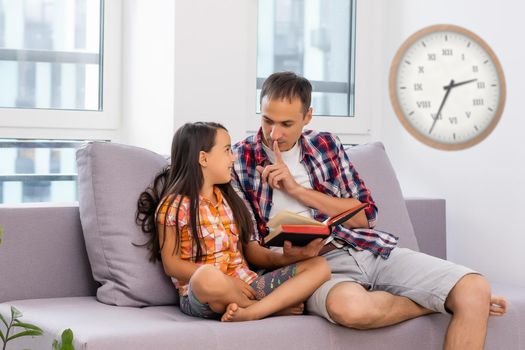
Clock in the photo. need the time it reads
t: 2:35
